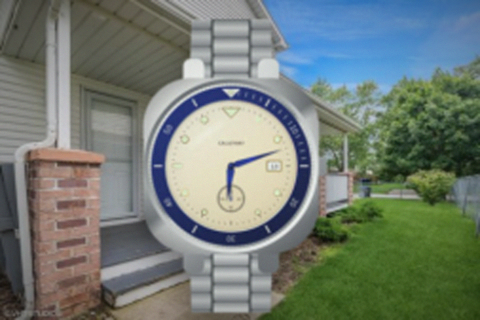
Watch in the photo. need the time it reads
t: 6:12
